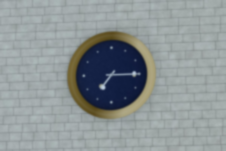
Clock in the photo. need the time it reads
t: 7:15
